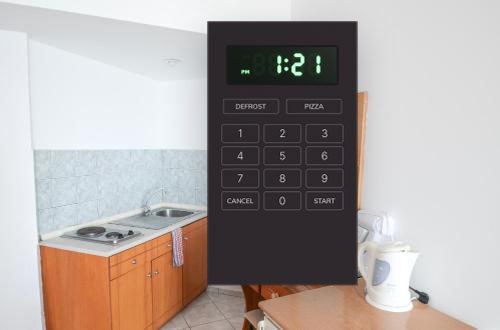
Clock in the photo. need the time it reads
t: 1:21
